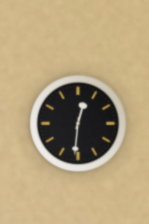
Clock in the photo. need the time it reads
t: 12:31
